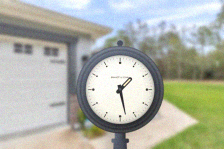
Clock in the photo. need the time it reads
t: 1:28
